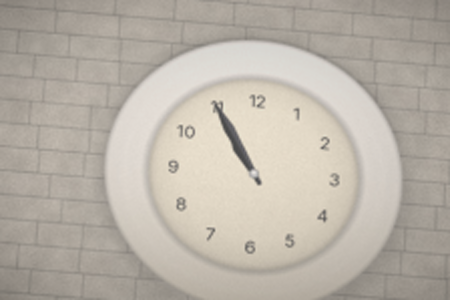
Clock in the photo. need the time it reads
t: 10:55
